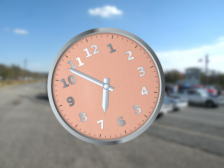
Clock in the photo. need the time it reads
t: 6:53
